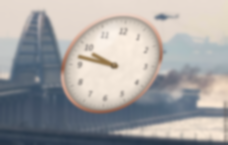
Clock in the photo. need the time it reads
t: 9:47
